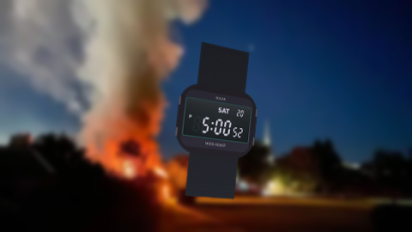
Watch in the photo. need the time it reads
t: 5:00:52
